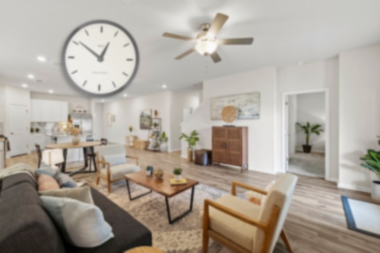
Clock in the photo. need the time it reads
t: 12:51
